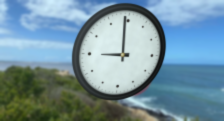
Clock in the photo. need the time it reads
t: 8:59
